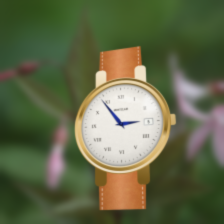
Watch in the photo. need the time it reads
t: 2:54
